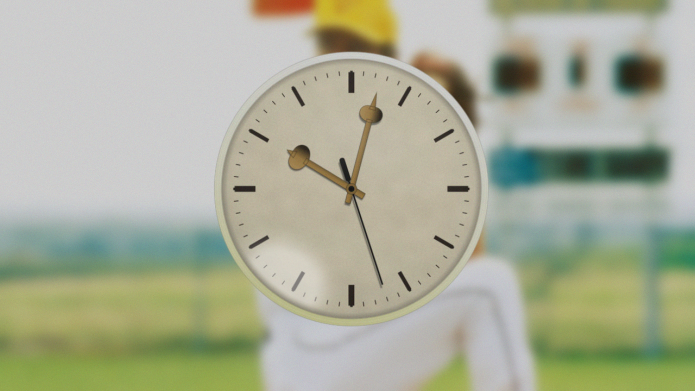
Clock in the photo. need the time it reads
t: 10:02:27
